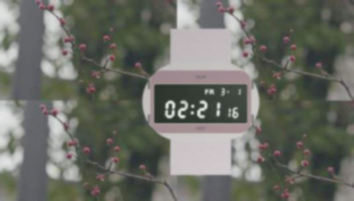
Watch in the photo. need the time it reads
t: 2:21:16
